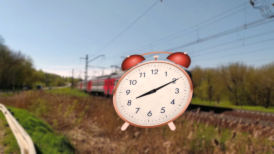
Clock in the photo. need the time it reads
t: 8:10
